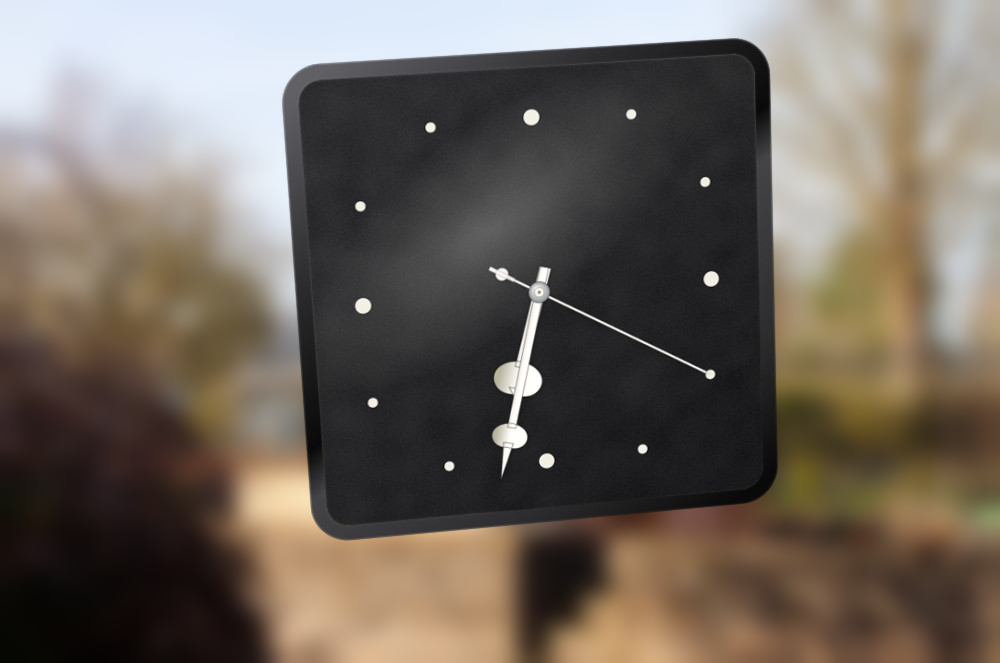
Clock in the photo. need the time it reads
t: 6:32:20
